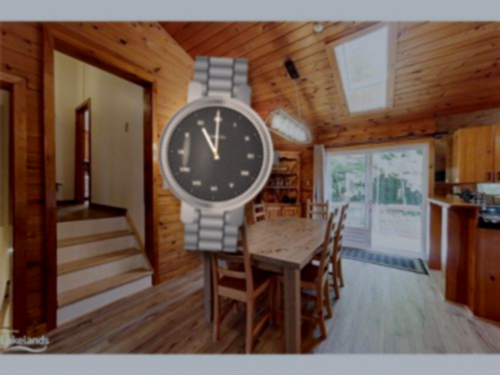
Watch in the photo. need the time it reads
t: 11:00
